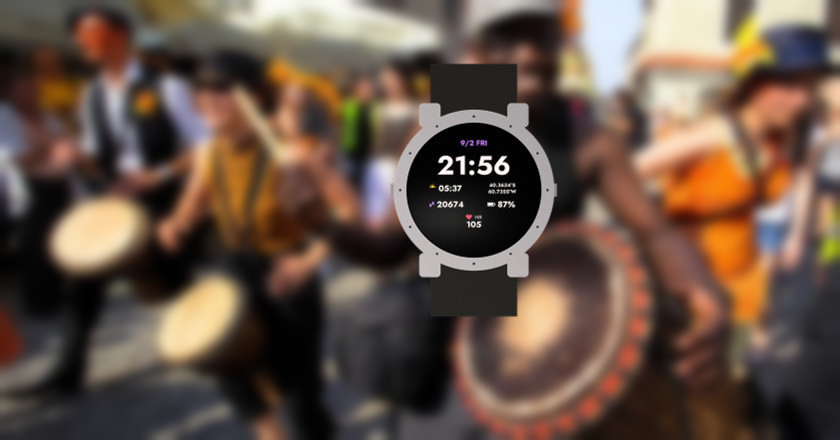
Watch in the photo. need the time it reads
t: 21:56
